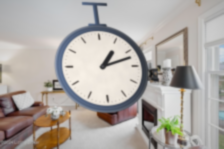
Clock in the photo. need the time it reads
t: 1:12
